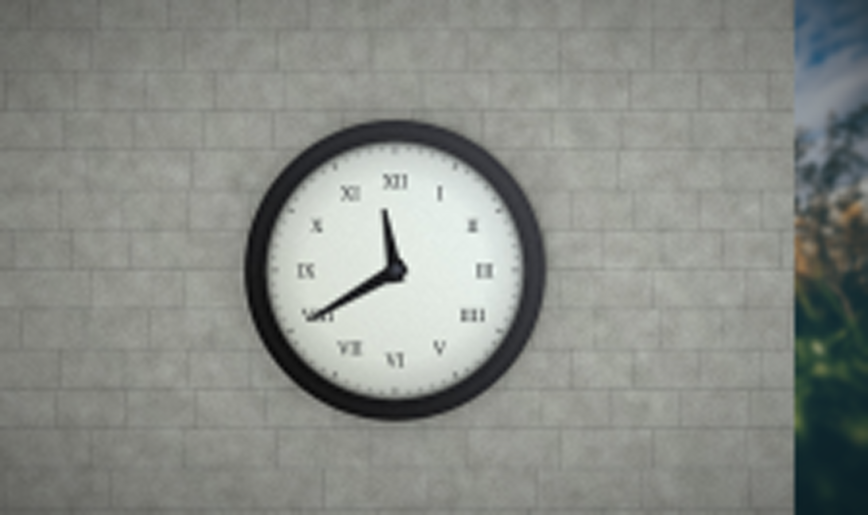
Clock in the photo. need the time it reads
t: 11:40
